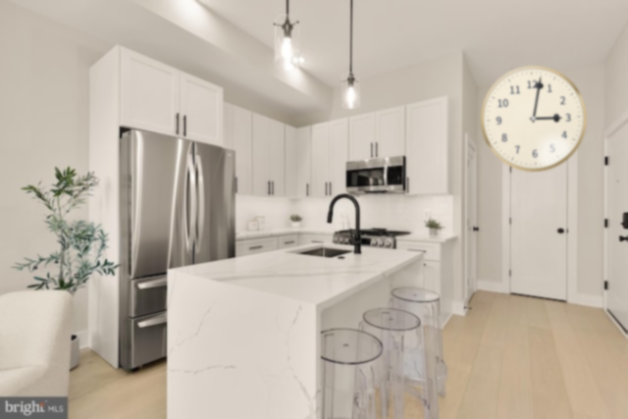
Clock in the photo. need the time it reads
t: 3:02
